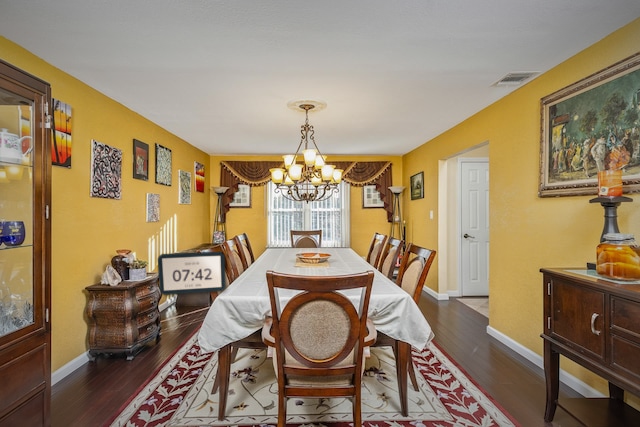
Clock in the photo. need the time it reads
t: 7:42
